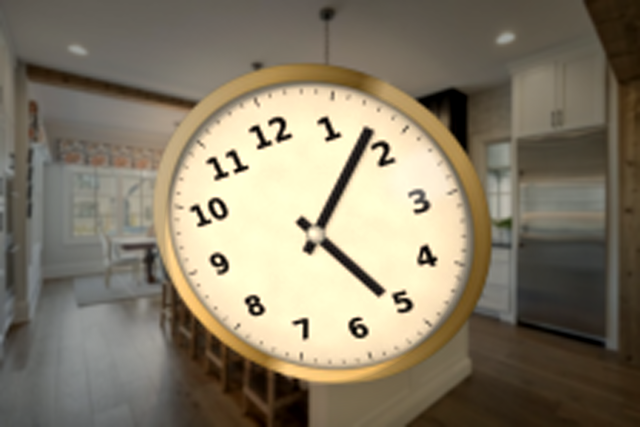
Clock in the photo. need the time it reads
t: 5:08
